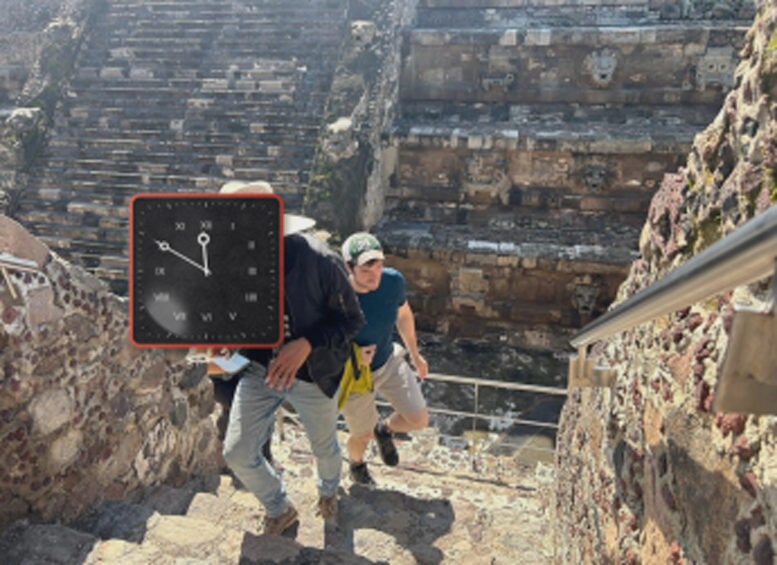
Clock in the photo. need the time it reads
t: 11:50
